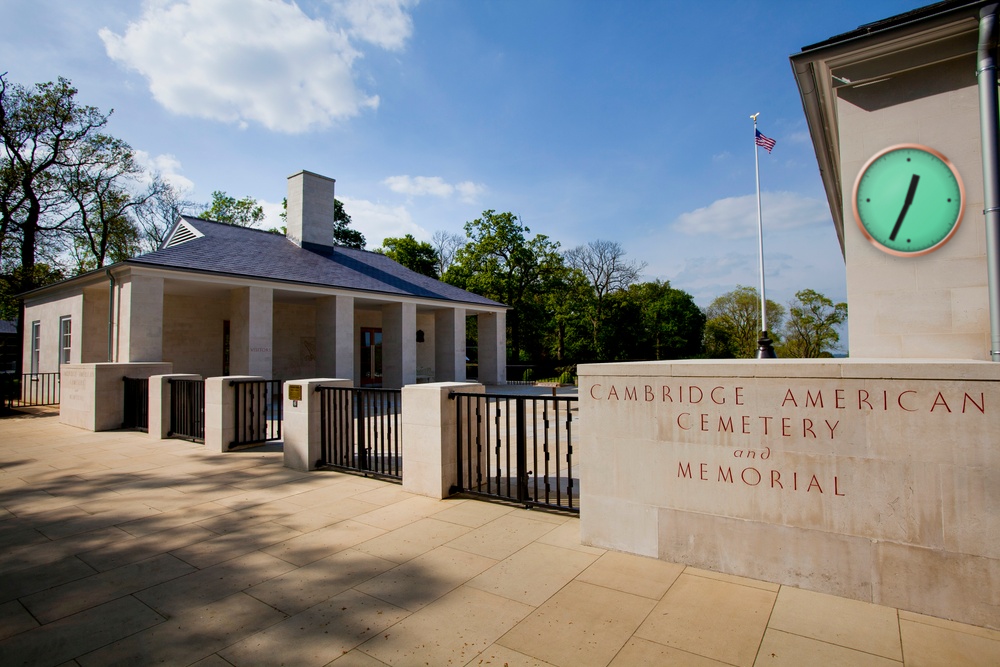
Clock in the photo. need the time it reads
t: 12:34
